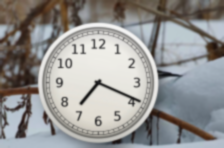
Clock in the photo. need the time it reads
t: 7:19
